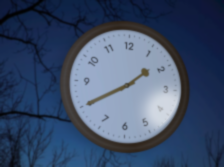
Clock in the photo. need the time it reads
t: 1:40
